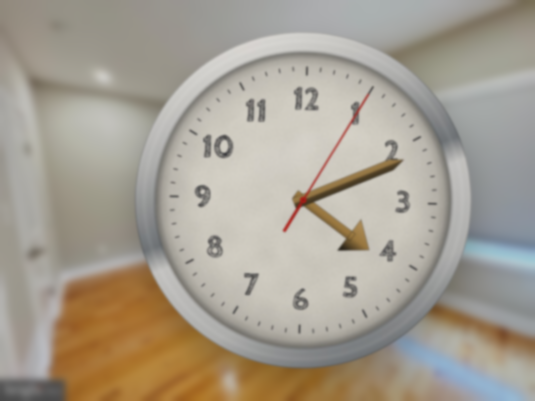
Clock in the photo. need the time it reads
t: 4:11:05
